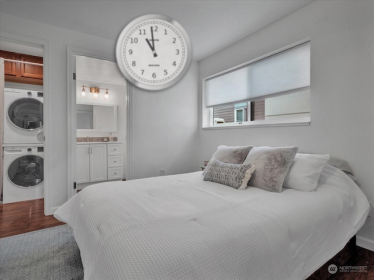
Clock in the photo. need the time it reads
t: 10:59
